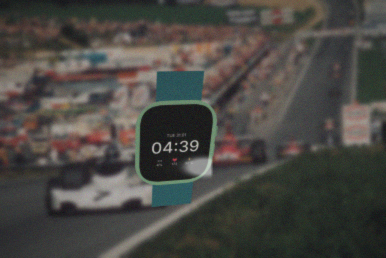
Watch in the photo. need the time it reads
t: 4:39
